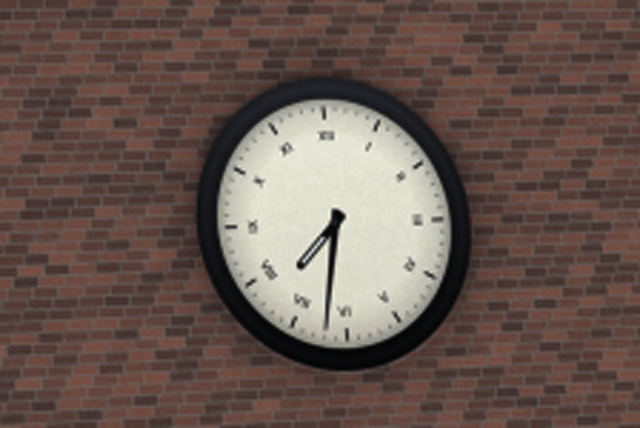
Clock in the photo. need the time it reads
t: 7:32
